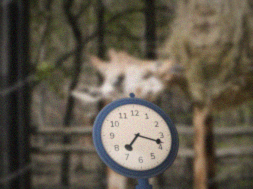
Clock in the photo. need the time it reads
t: 7:18
